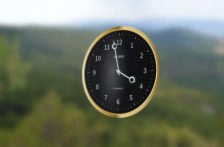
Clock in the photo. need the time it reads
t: 3:58
